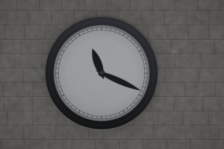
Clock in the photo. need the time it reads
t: 11:19
